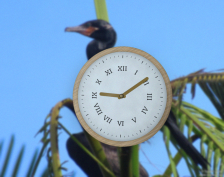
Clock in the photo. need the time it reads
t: 9:09
